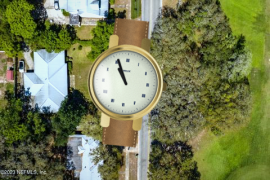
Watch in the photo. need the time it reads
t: 10:56
